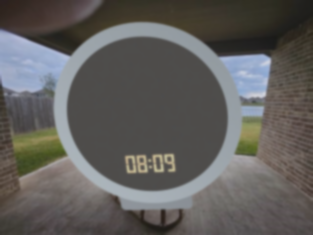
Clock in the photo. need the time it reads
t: 8:09
